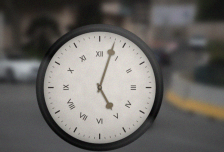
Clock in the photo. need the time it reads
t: 5:03
